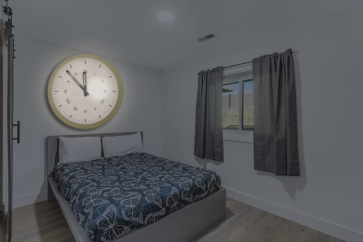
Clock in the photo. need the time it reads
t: 11:53
